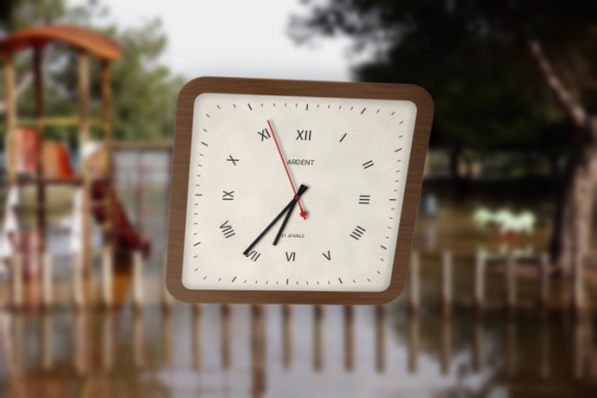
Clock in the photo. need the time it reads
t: 6:35:56
